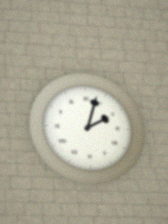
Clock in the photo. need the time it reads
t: 2:03
